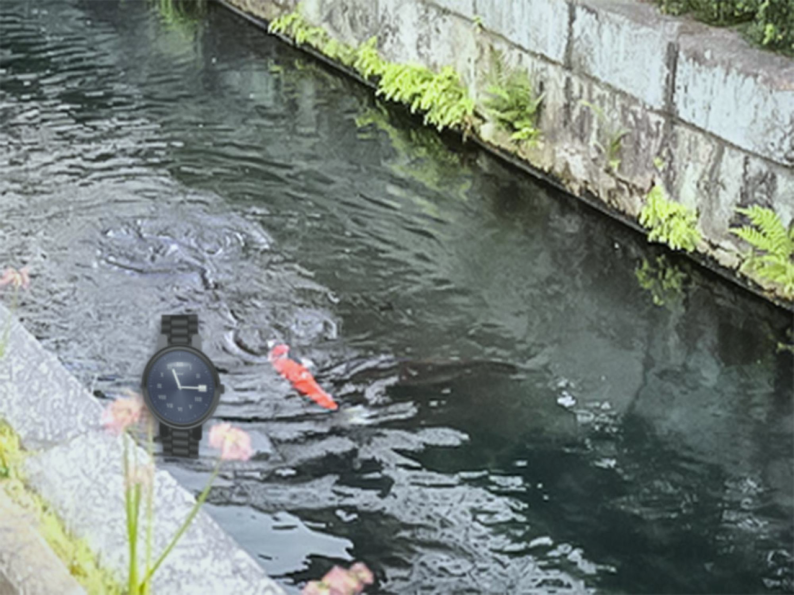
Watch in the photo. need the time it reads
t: 11:15
